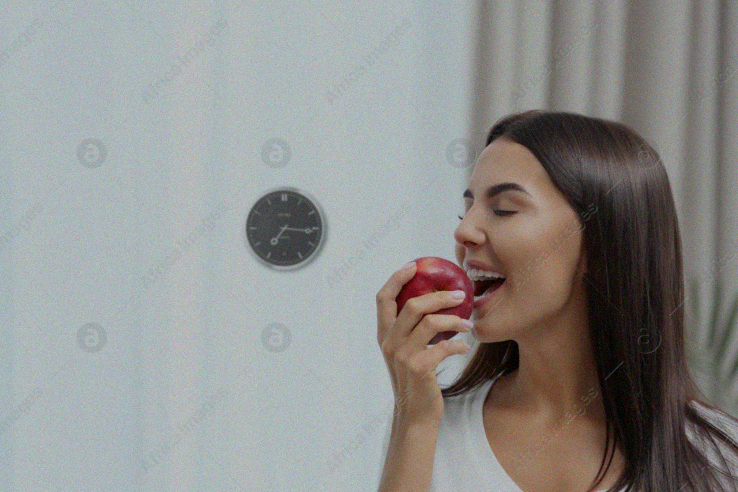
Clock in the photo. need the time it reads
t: 7:16
